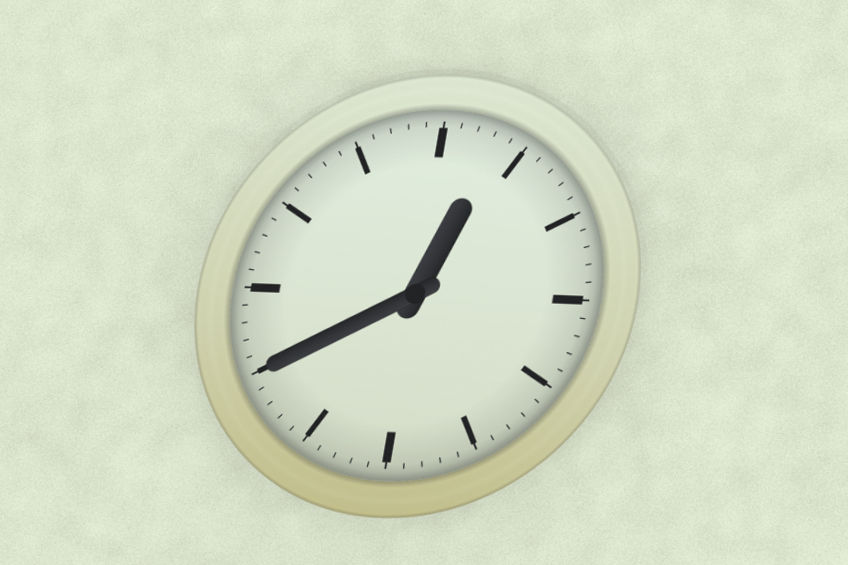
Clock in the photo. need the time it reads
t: 12:40
